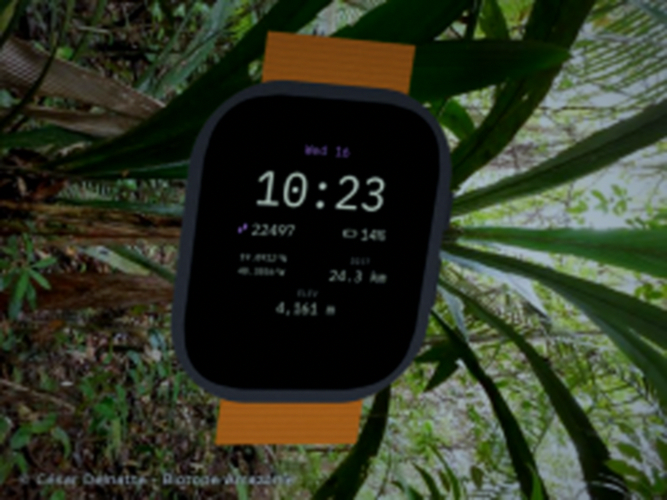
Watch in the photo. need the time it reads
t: 10:23
